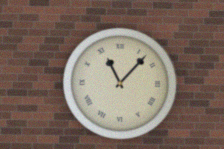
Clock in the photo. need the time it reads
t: 11:07
